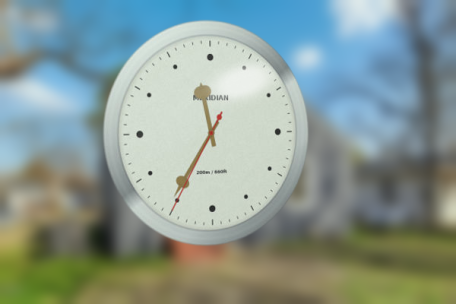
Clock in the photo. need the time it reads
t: 11:35:35
